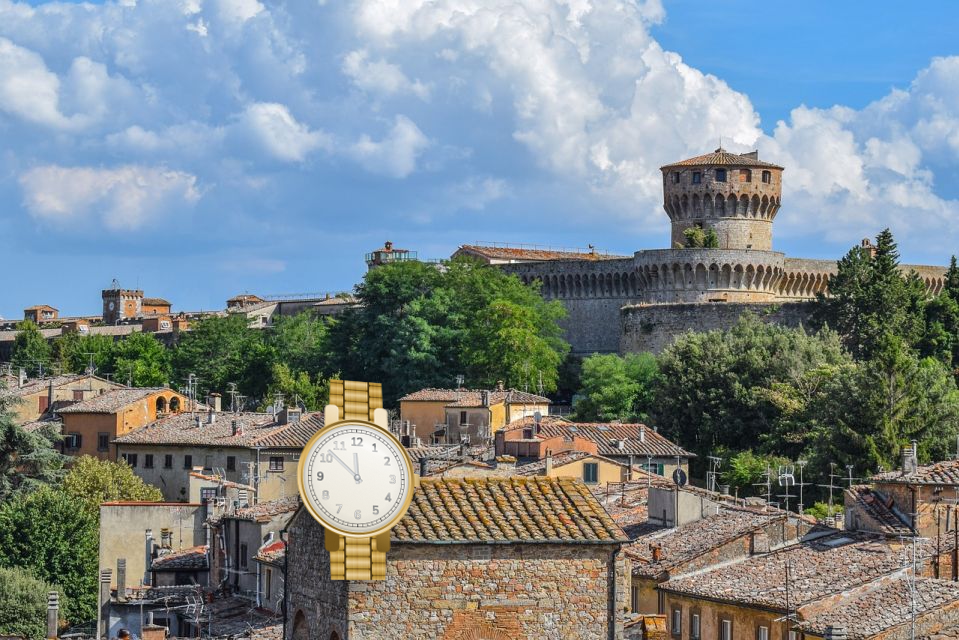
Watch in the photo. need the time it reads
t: 11:52
